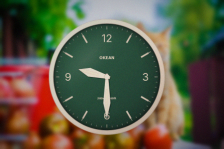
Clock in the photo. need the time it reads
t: 9:30
